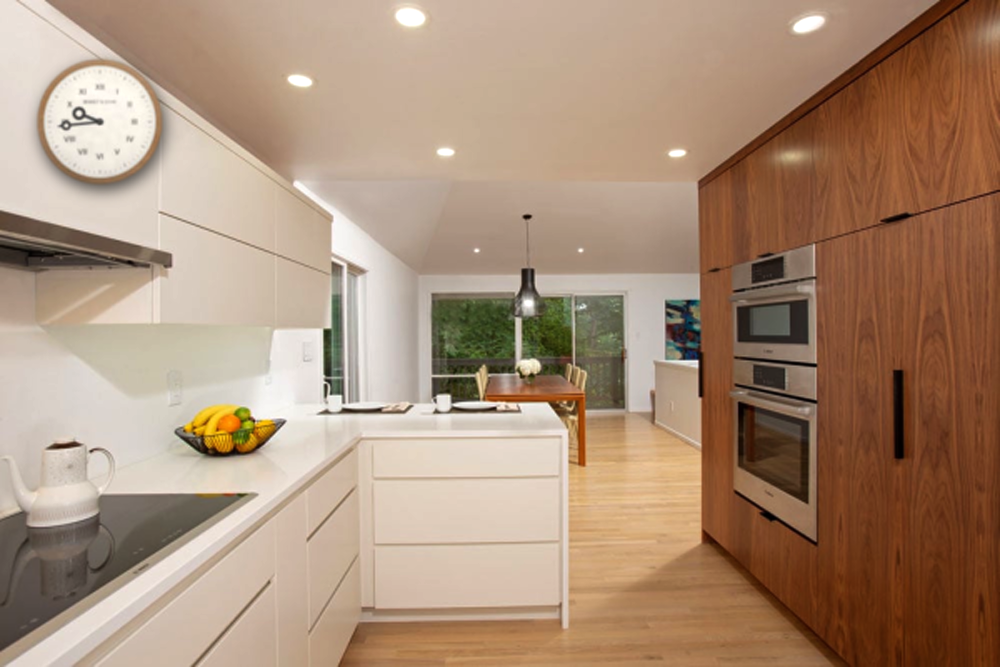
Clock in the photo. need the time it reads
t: 9:44
